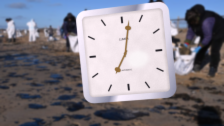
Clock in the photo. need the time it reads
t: 7:02
